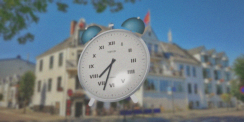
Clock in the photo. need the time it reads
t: 7:33
